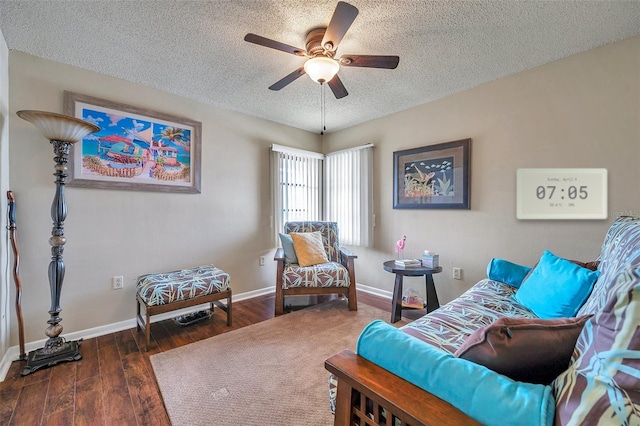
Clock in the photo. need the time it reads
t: 7:05
